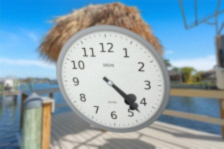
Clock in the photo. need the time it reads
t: 4:23
